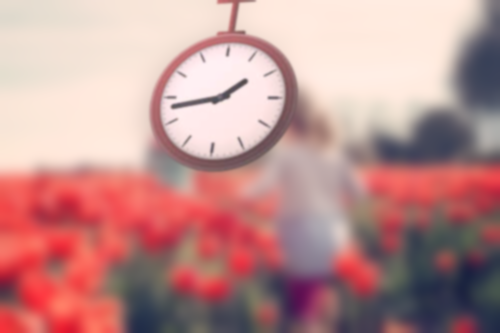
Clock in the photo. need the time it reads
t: 1:43
